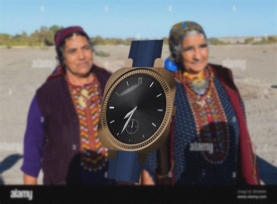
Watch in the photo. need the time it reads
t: 7:34
